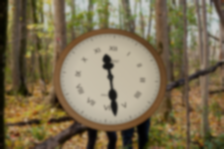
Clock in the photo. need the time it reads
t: 11:28
